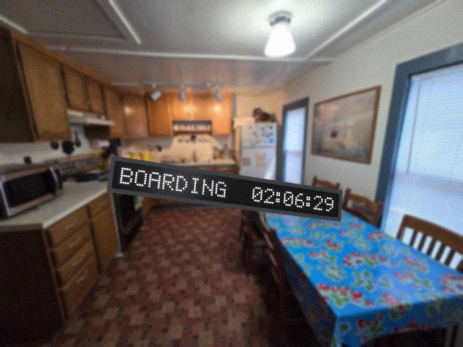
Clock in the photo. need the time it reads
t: 2:06:29
